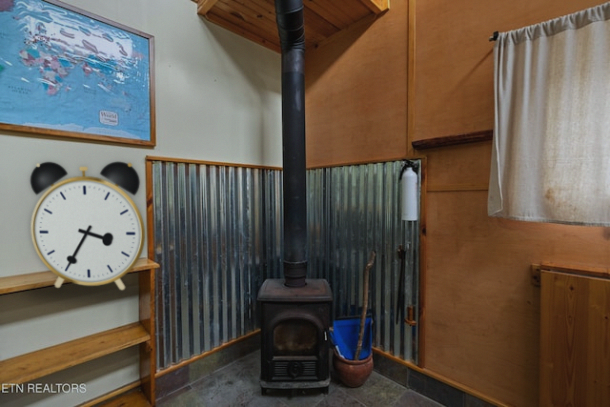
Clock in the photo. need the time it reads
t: 3:35
